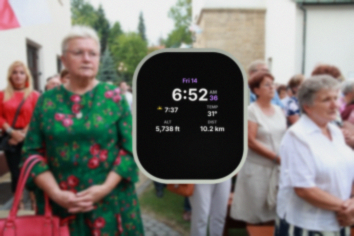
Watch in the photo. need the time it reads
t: 6:52
